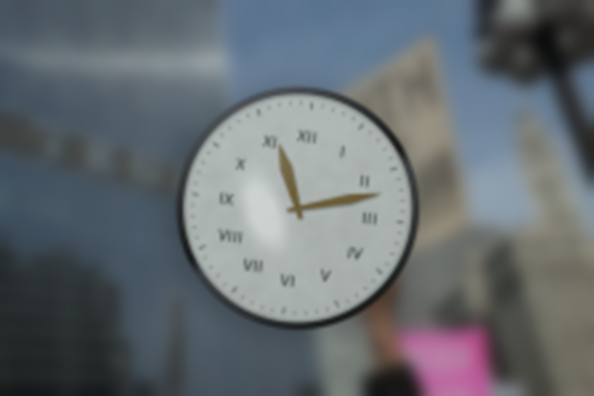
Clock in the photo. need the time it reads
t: 11:12
